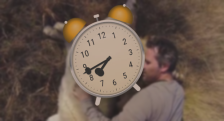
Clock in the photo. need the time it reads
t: 7:43
